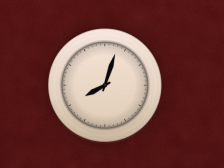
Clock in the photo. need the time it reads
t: 8:03
